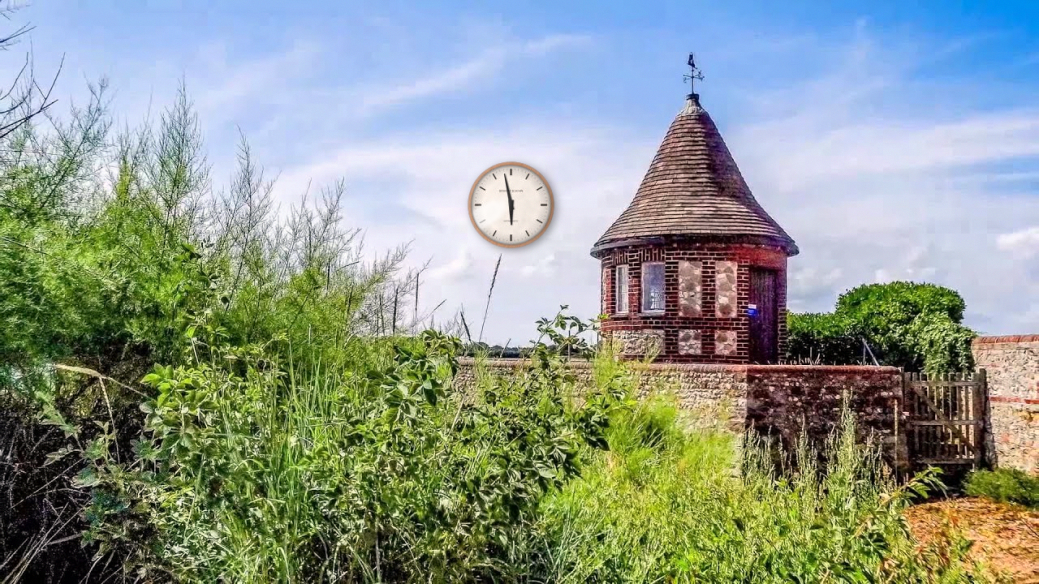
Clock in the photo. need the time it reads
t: 5:58
